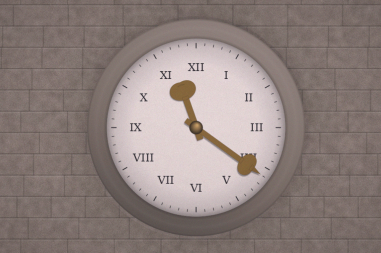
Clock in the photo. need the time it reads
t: 11:21
